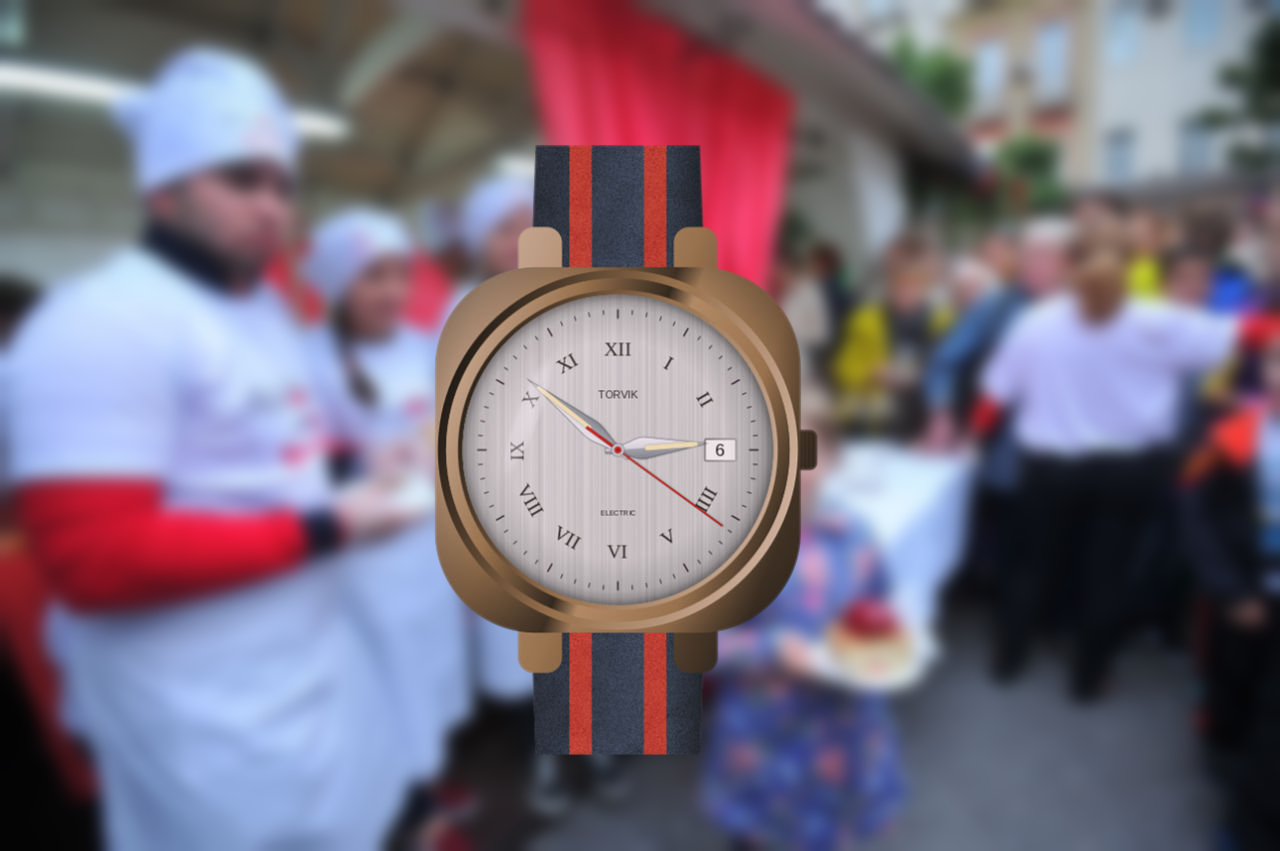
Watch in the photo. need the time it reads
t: 2:51:21
